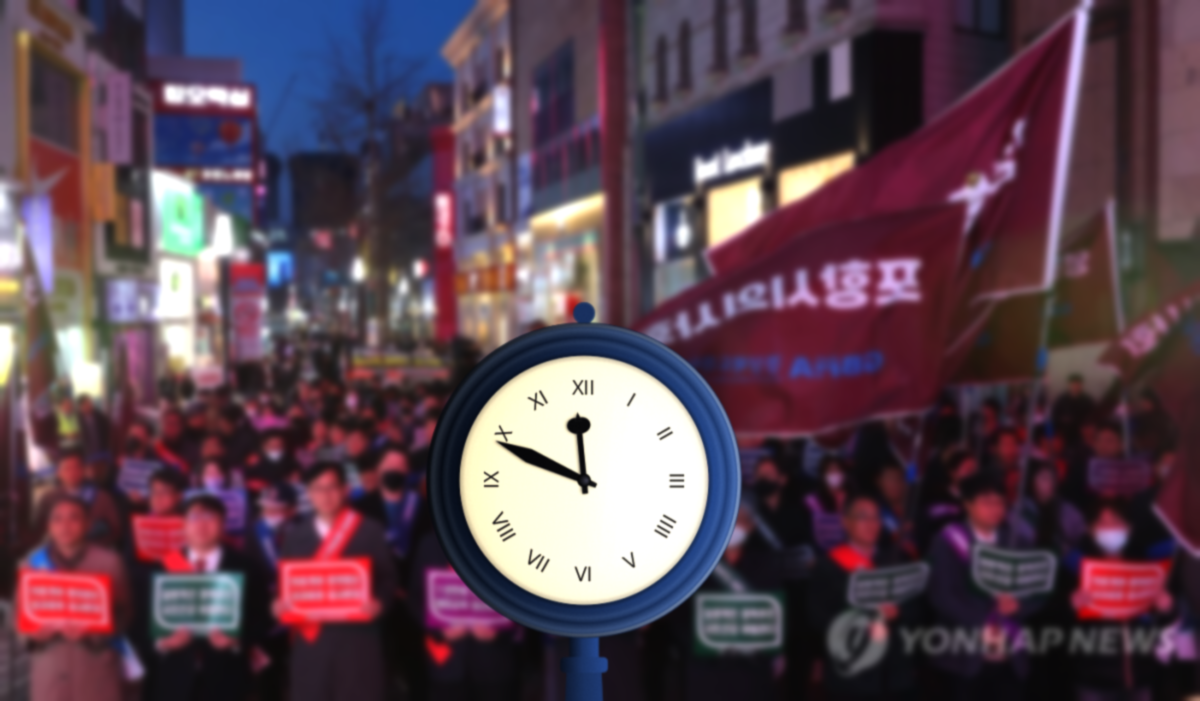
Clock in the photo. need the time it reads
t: 11:49
